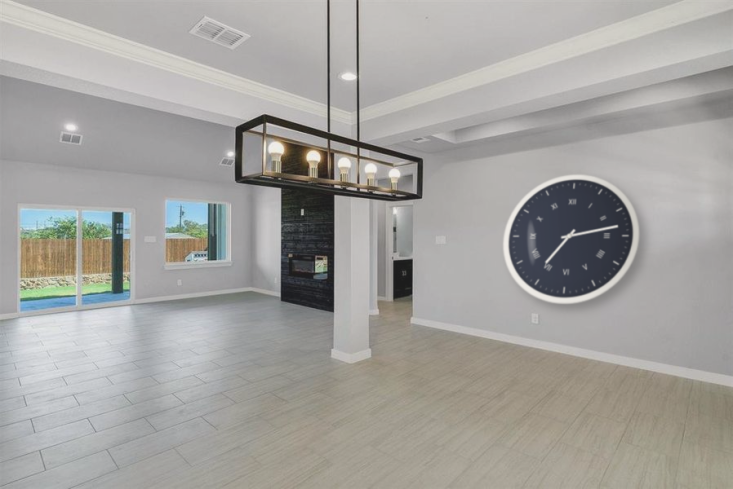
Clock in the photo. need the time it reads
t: 7:13
